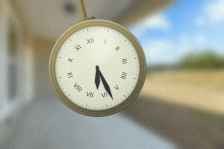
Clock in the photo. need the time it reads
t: 6:28
